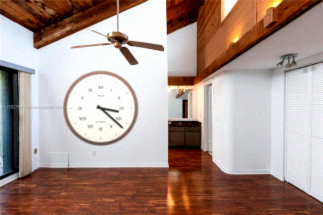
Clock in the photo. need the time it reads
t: 3:22
